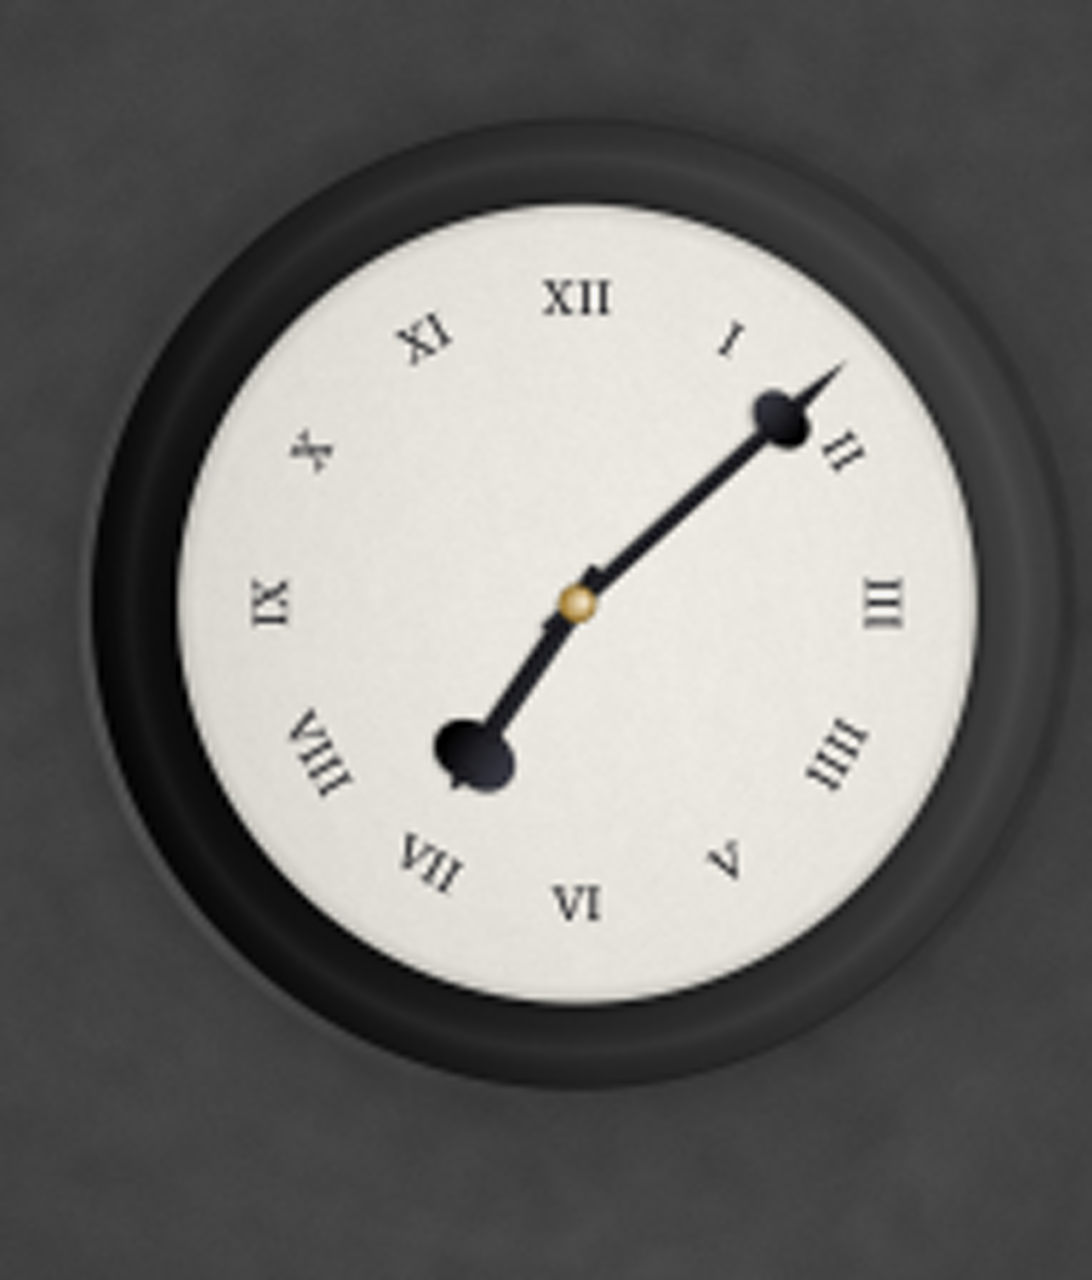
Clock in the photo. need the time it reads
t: 7:08
